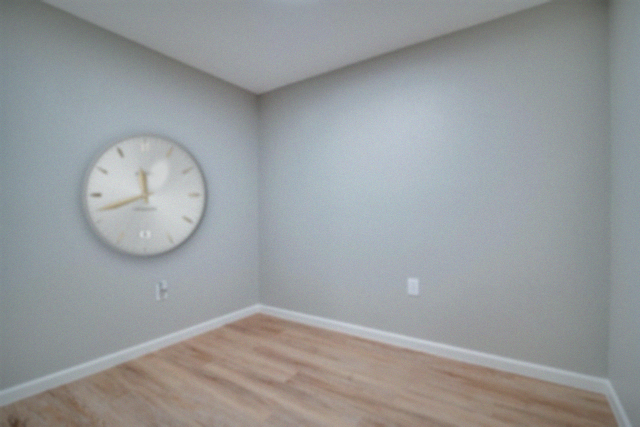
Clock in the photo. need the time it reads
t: 11:42
